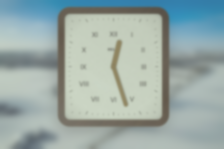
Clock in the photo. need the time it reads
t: 12:27
